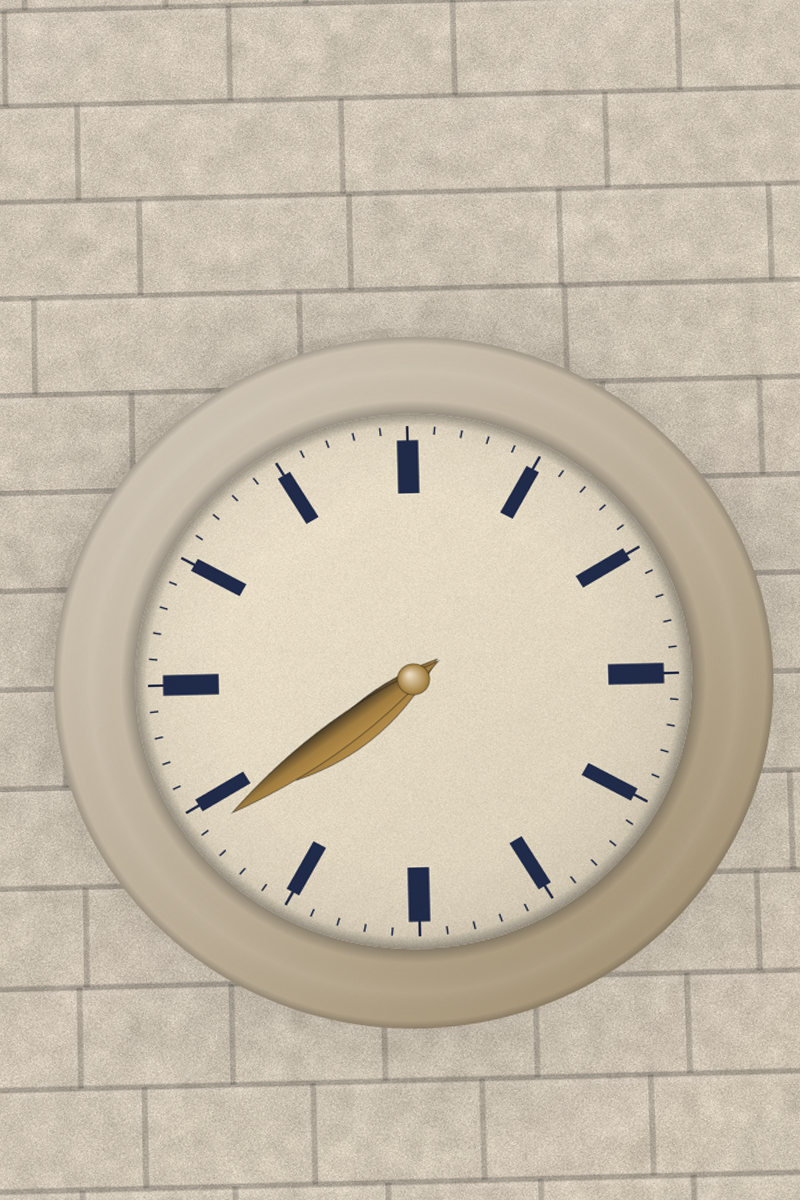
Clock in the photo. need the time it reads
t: 7:39
